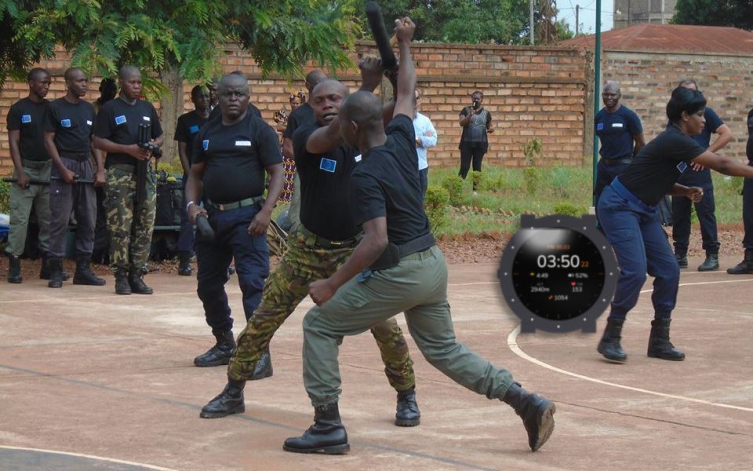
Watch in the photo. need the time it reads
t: 3:50
